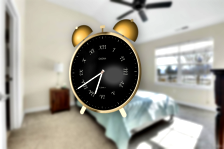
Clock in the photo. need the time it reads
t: 6:40
